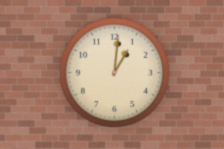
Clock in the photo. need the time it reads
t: 1:01
